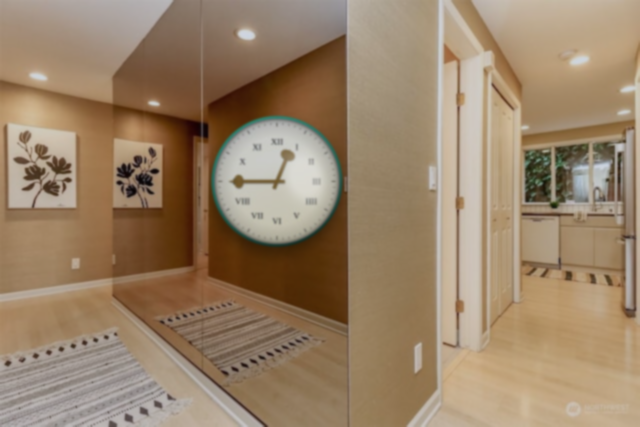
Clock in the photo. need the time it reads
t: 12:45
